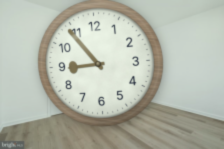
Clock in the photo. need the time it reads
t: 8:54
